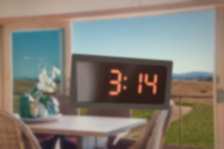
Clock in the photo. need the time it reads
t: 3:14
